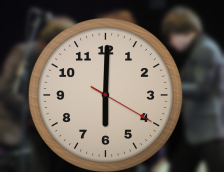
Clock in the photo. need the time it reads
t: 6:00:20
